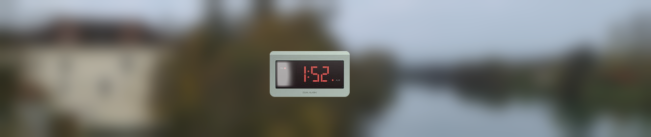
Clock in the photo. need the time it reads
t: 1:52
